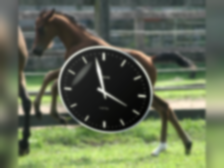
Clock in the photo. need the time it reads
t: 3:58
